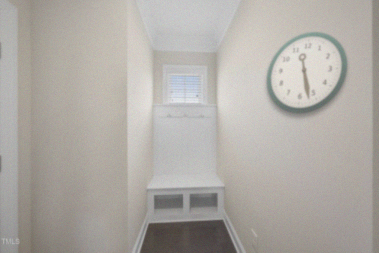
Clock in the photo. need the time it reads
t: 11:27
